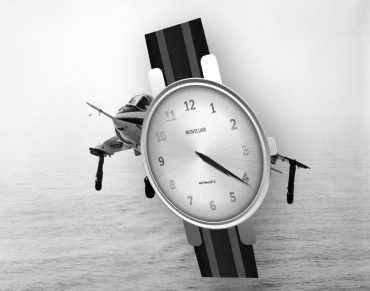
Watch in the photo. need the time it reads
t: 4:21
